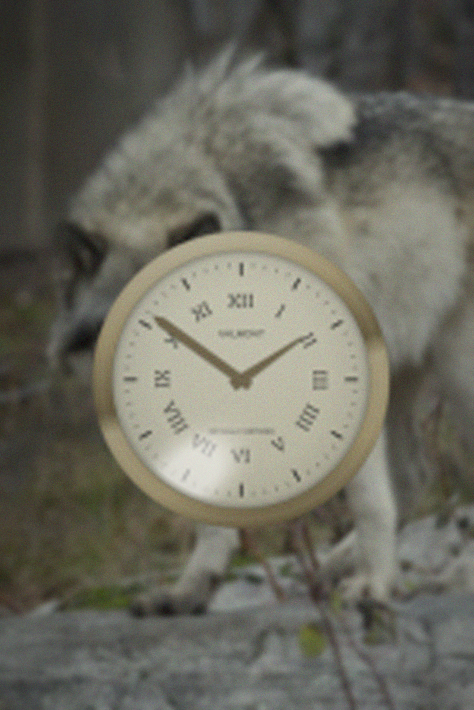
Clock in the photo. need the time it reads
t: 1:51
